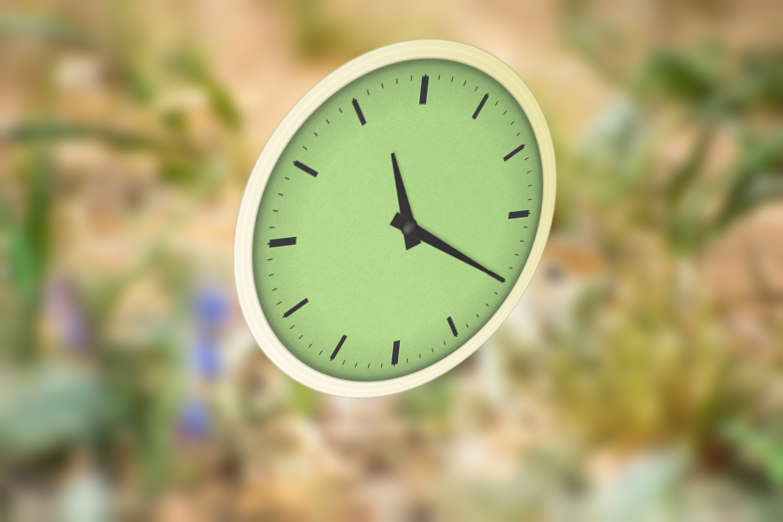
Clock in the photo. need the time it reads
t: 11:20
